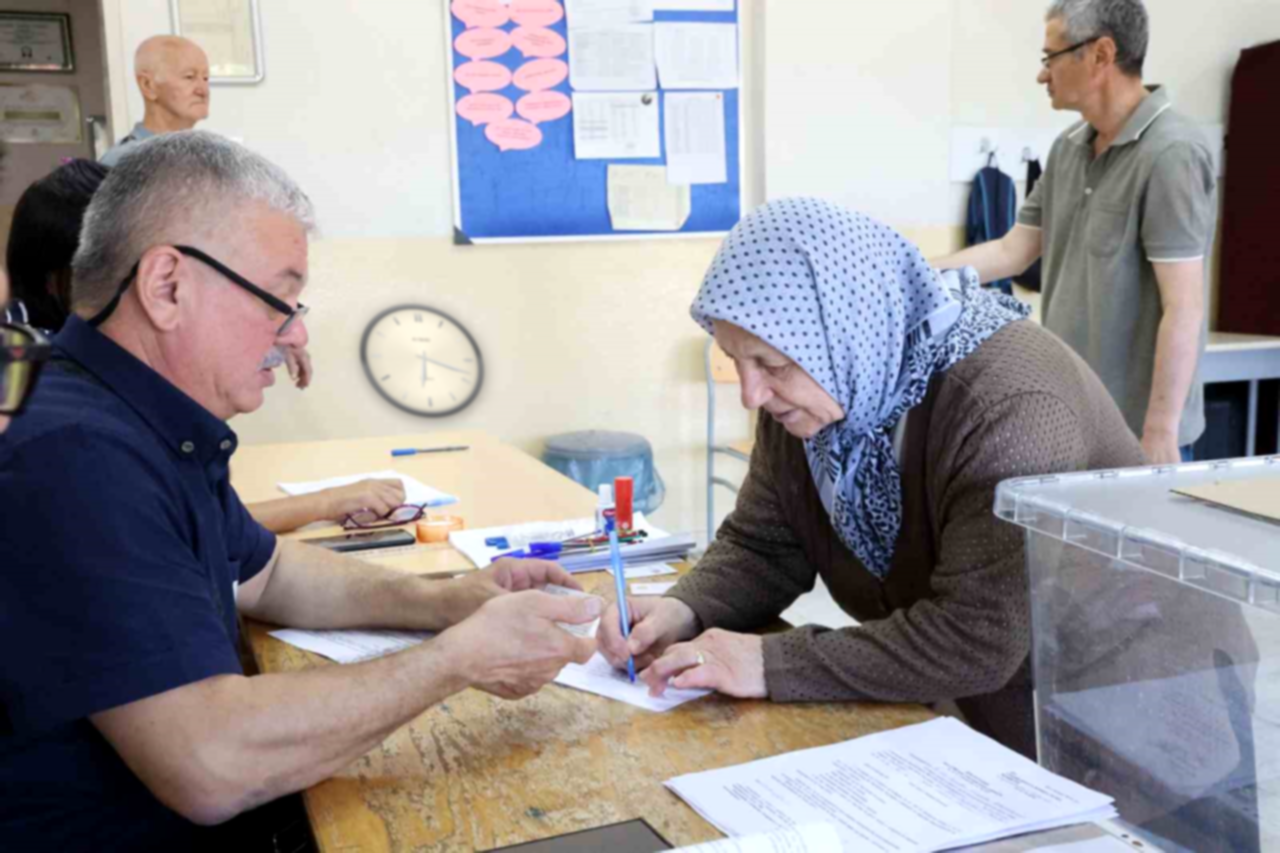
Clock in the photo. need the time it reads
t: 6:18
